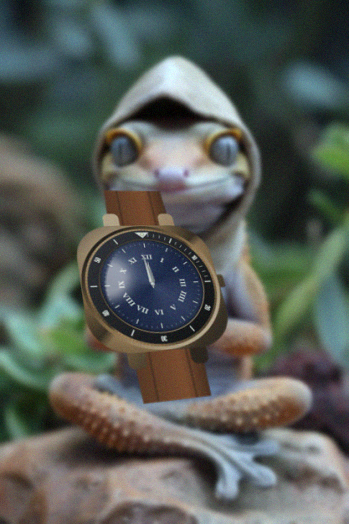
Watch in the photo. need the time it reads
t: 11:59
